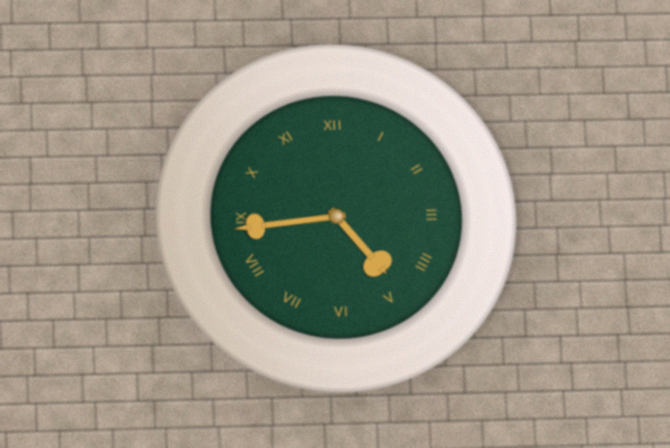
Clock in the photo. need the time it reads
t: 4:44
